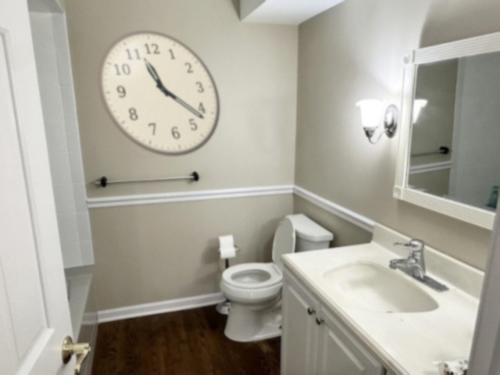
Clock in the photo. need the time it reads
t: 11:22
